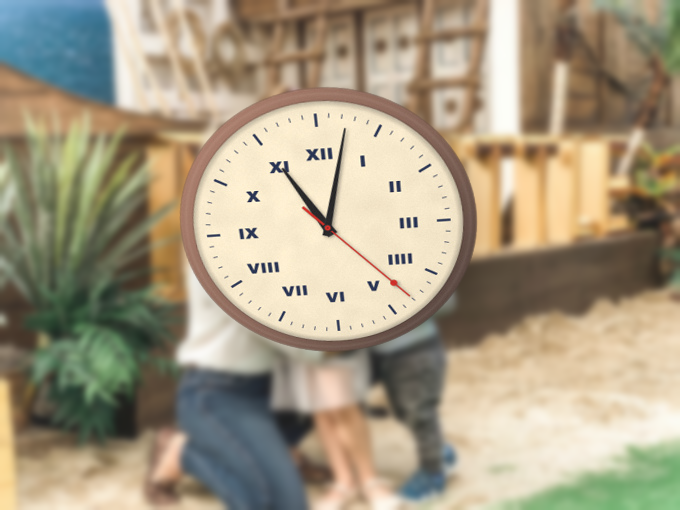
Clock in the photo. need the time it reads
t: 11:02:23
